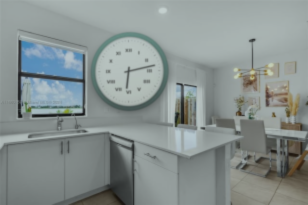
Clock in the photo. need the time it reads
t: 6:13
